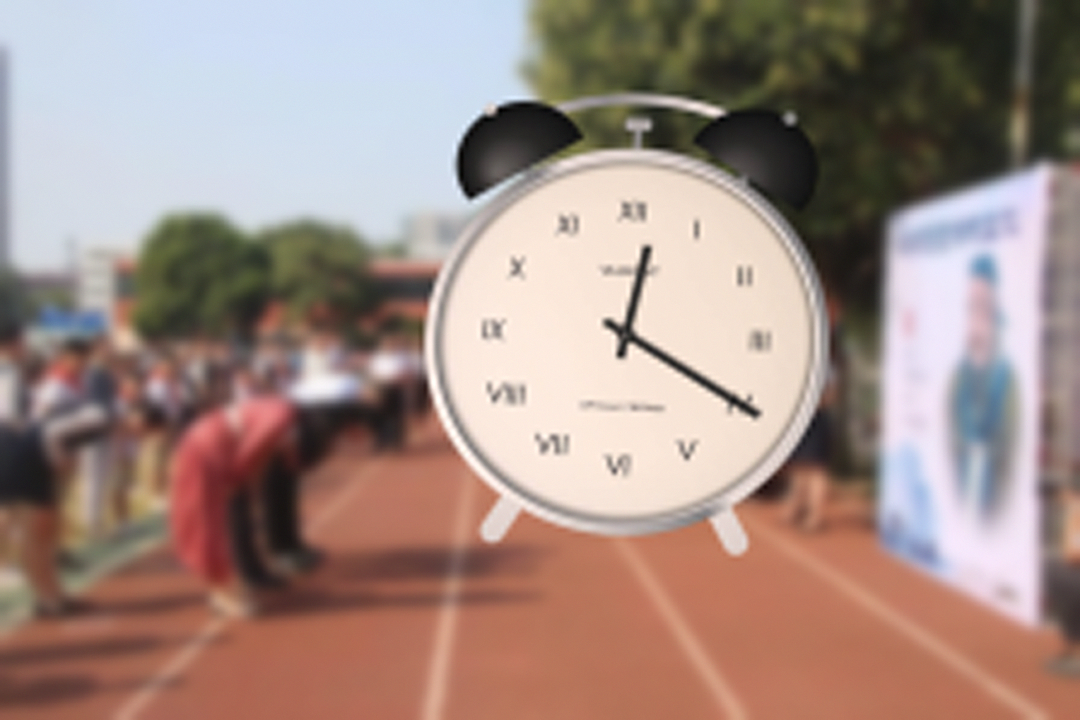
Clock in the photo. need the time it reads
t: 12:20
